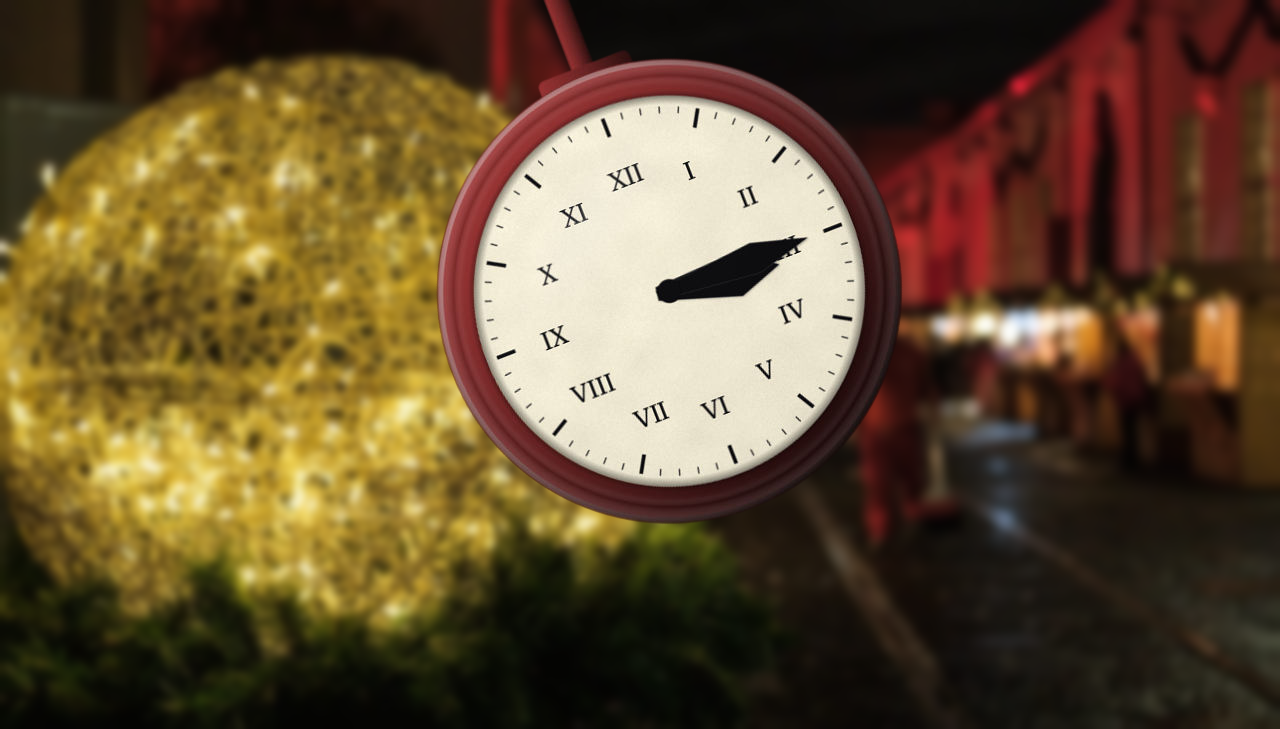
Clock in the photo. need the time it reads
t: 3:15
